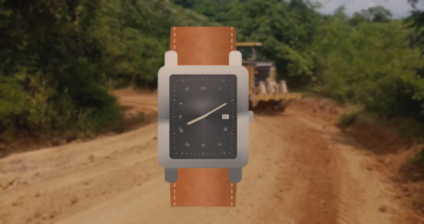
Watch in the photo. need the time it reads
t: 8:10
